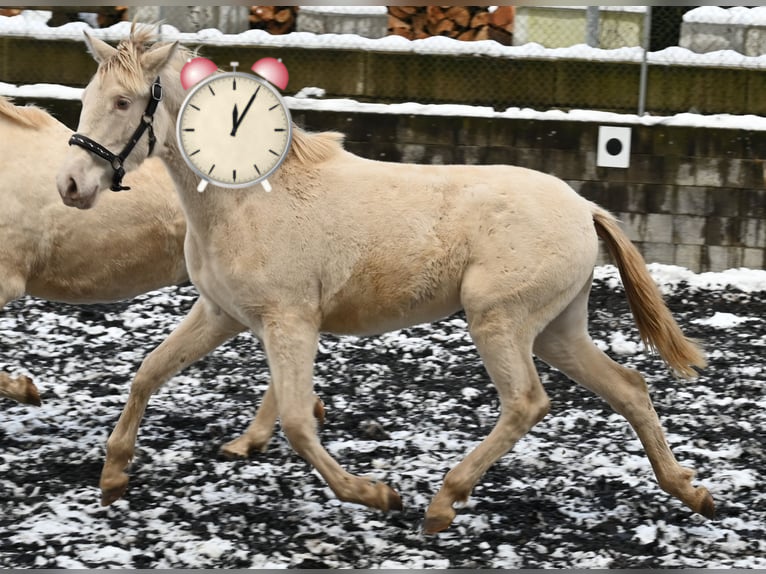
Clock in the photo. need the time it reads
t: 12:05
